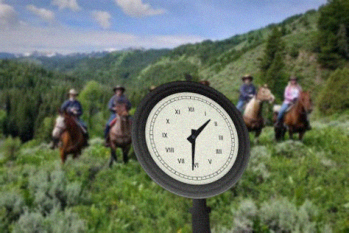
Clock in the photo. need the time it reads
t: 1:31
